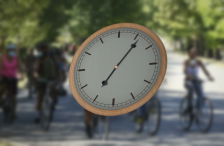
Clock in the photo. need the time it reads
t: 7:06
